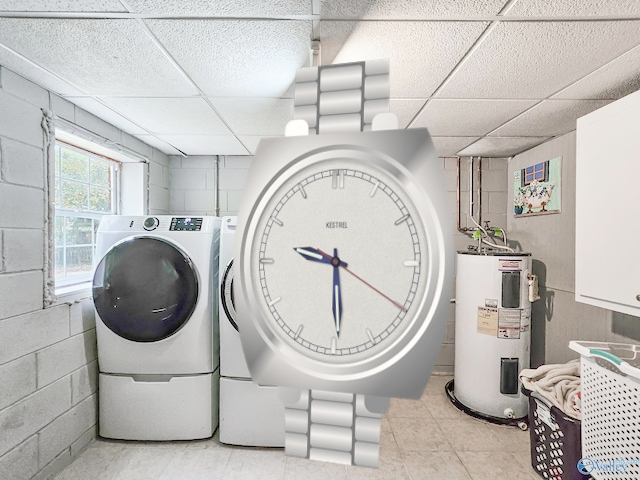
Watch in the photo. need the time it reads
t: 9:29:20
